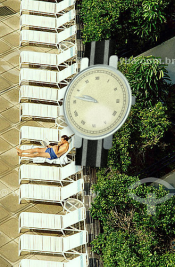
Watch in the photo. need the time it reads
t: 9:47
